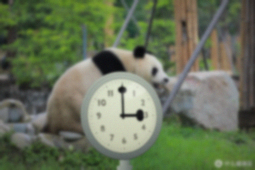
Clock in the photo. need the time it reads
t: 3:00
